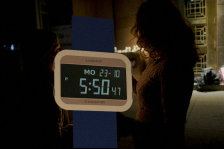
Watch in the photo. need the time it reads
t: 5:50:47
